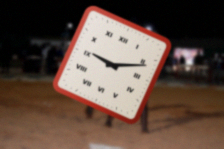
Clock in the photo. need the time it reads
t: 9:11
